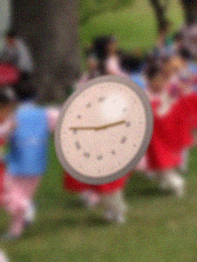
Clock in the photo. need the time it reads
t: 2:46
